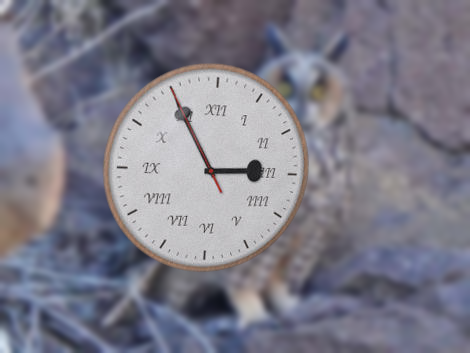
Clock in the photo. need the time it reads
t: 2:54:55
